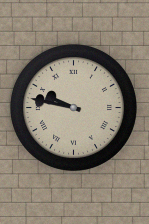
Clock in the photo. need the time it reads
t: 9:47
